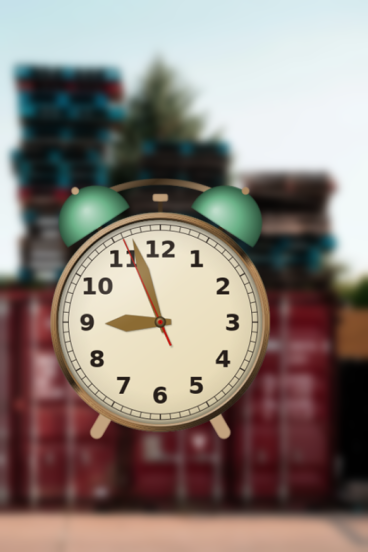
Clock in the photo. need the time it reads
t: 8:56:56
